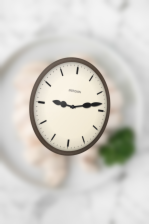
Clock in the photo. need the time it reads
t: 9:13
